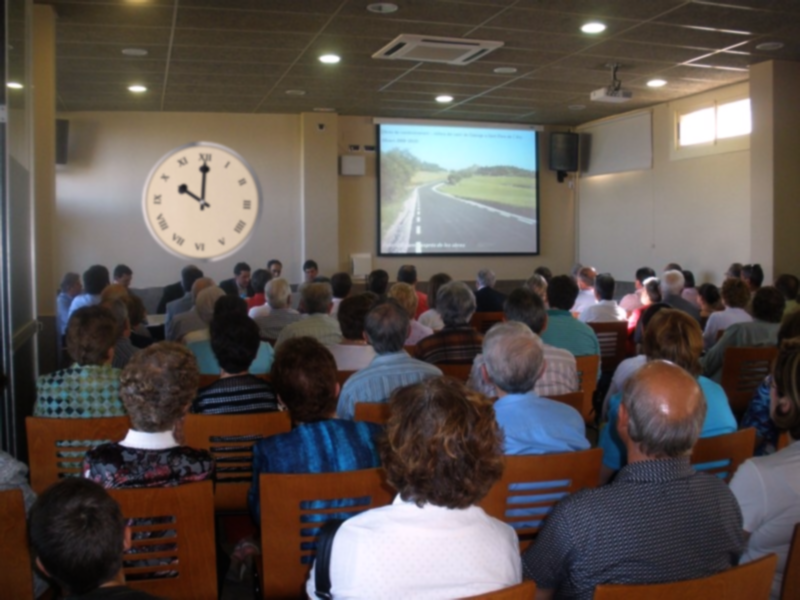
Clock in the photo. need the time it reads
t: 10:00
